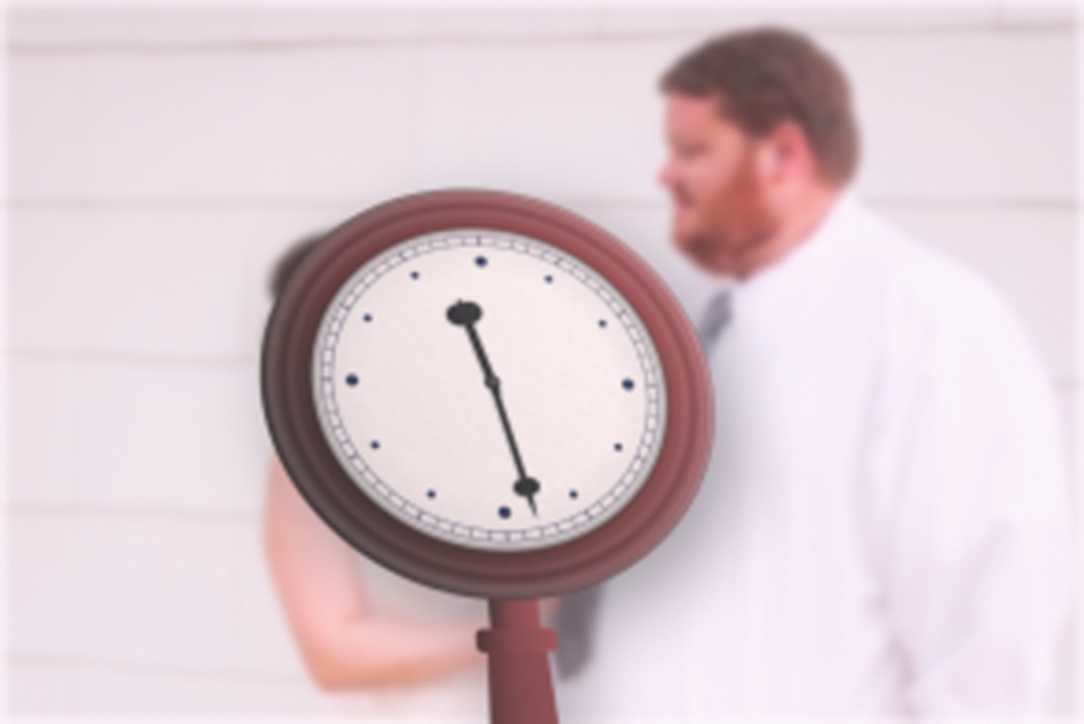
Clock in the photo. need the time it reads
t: 11:28
